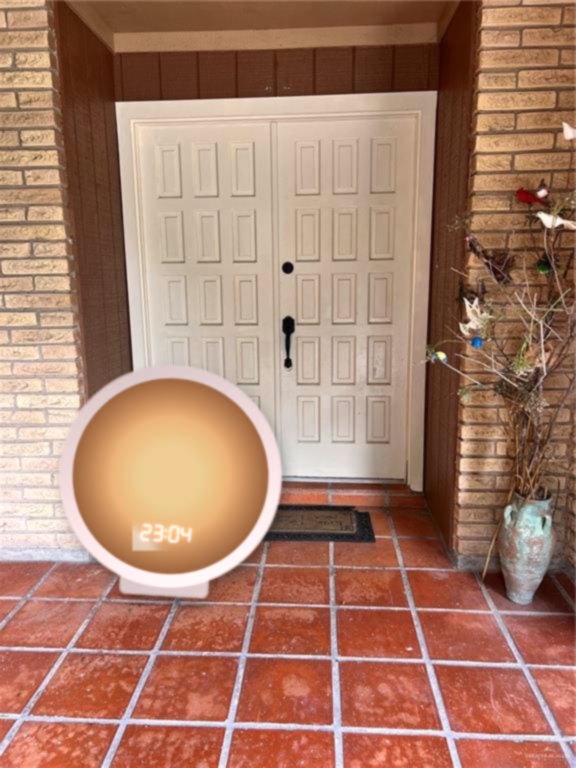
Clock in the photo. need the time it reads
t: 23:04
